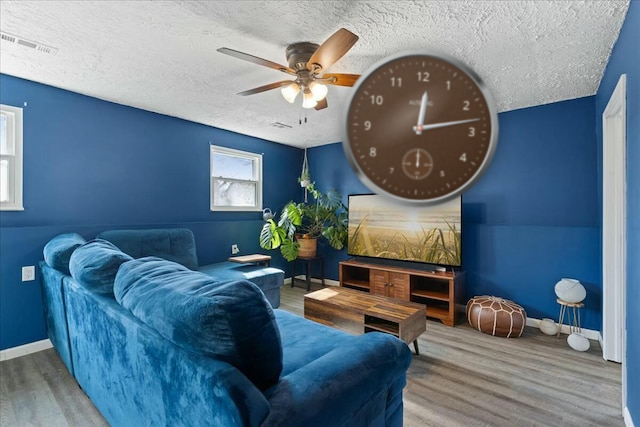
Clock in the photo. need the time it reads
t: 12:13
